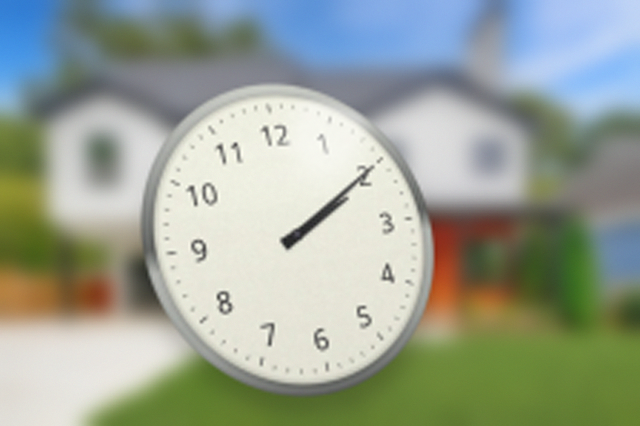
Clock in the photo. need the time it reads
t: 2:10
